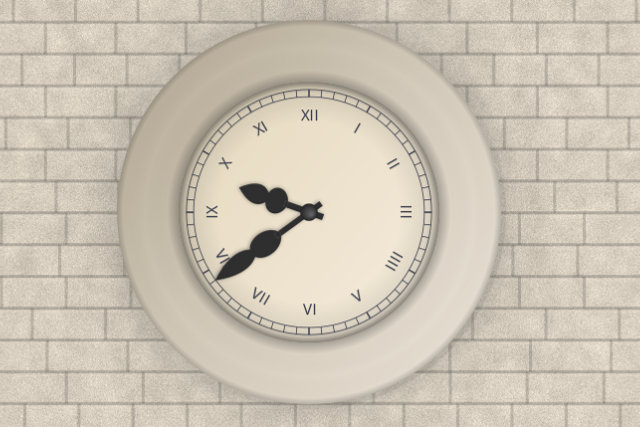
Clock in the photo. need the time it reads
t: 9:39
